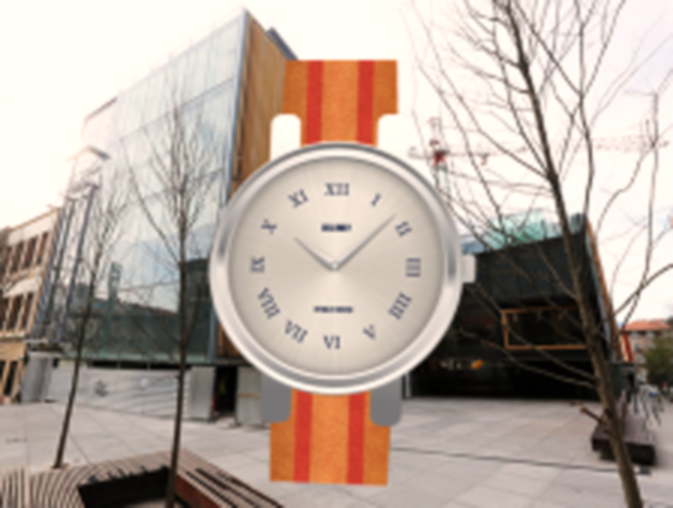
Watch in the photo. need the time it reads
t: 10:08
